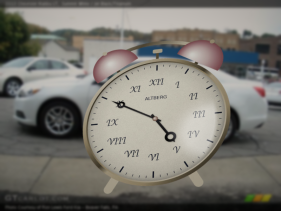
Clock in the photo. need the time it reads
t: 4:50
